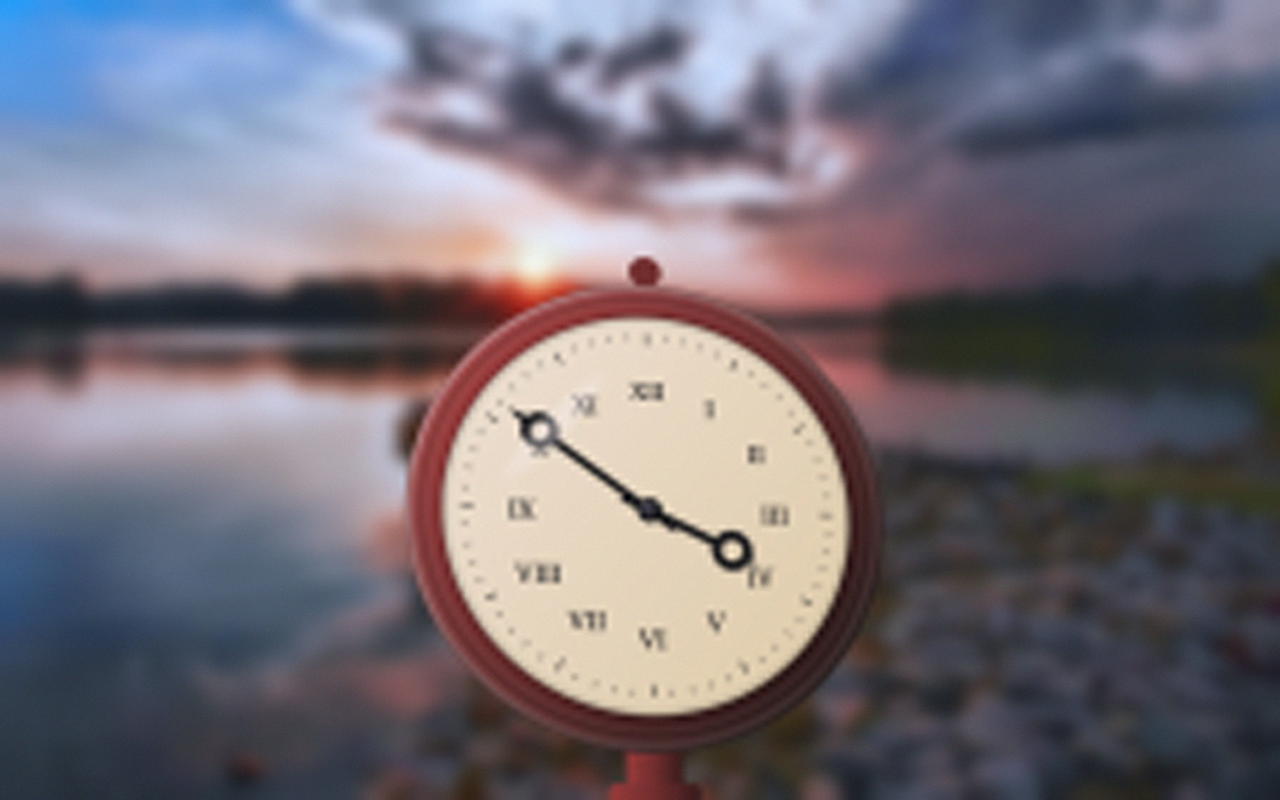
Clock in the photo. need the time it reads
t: 3:51
